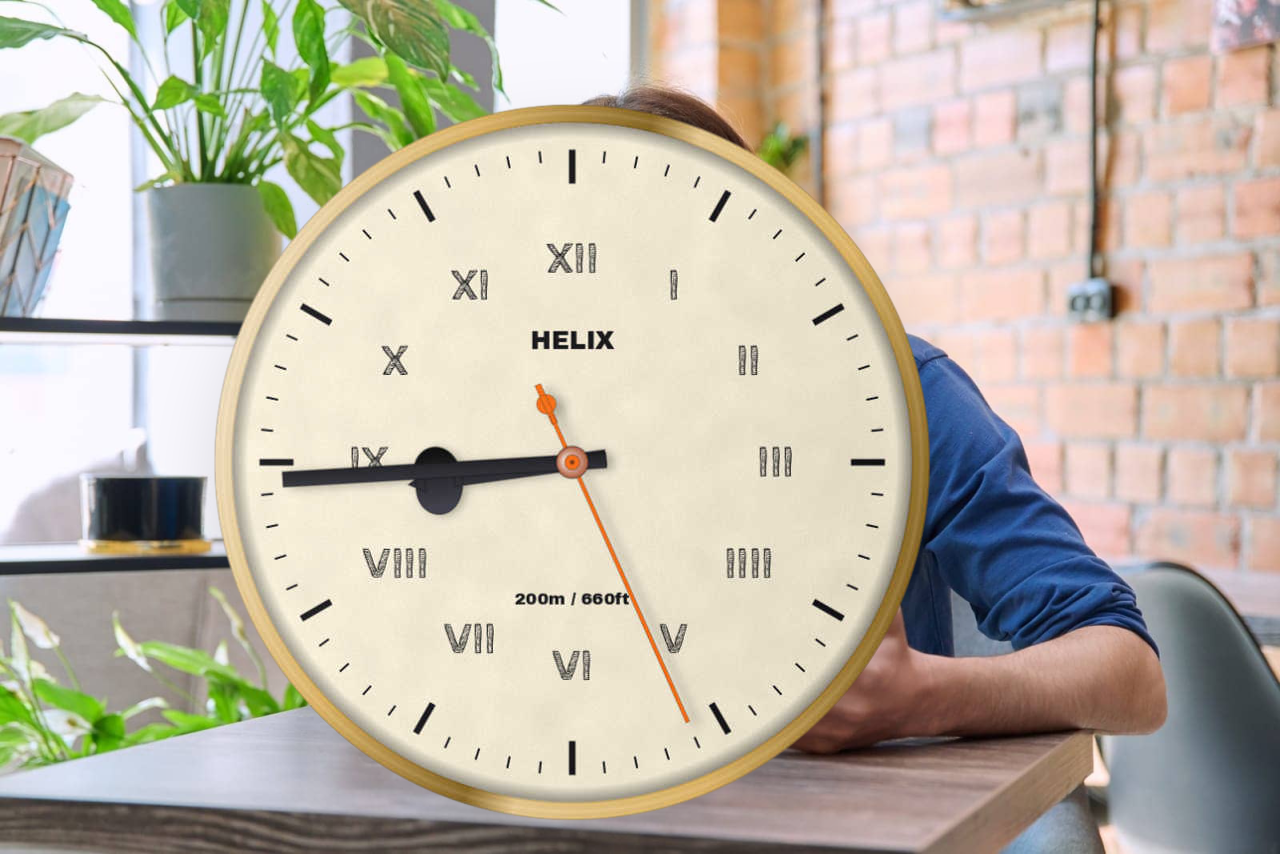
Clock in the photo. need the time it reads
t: 8:44:26
